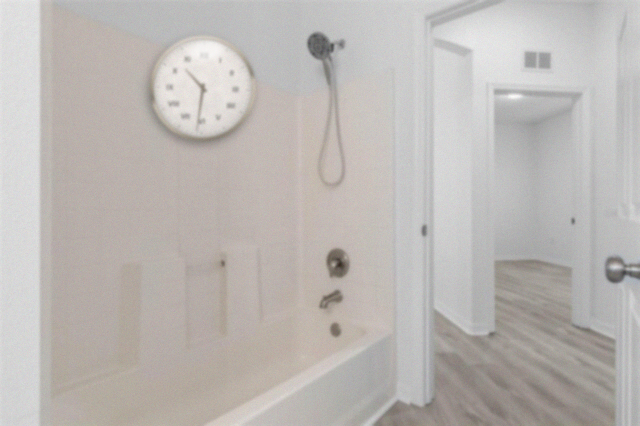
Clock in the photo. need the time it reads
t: 10:31
